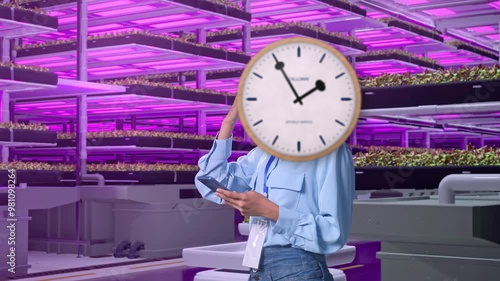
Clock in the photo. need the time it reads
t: 1:55
